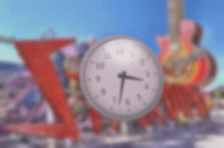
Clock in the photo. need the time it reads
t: 3:33
